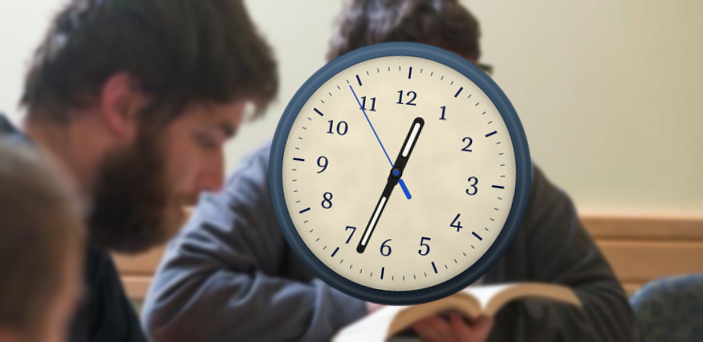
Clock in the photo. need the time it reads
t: 12:32:54
